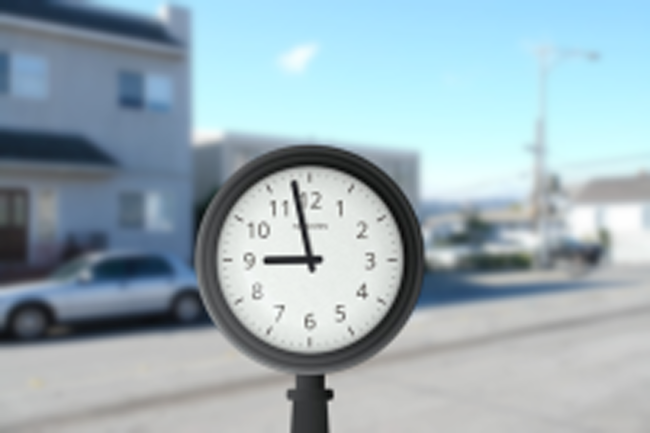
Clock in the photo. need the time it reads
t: 8:58
